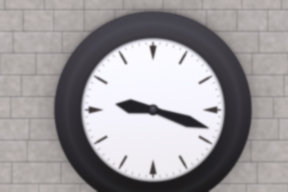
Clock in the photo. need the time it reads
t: 9:18
